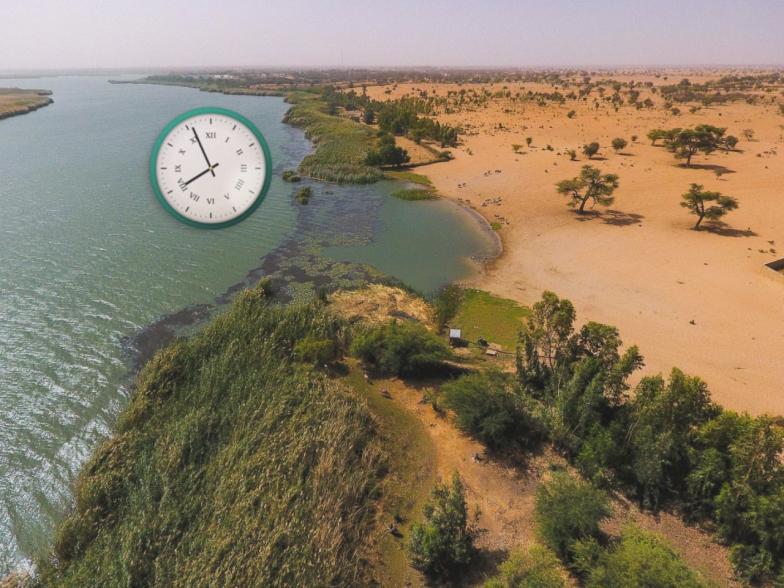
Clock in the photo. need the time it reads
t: 7:56
